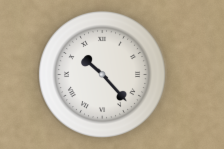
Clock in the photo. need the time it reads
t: 10:23
